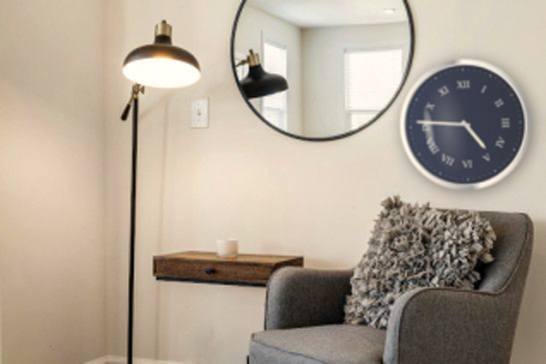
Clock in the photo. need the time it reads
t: 4:46
